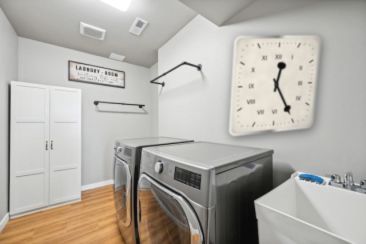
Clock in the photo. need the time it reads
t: 12:25
